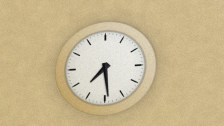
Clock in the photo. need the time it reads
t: 7:29
